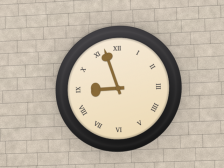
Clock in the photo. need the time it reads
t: 8:57
